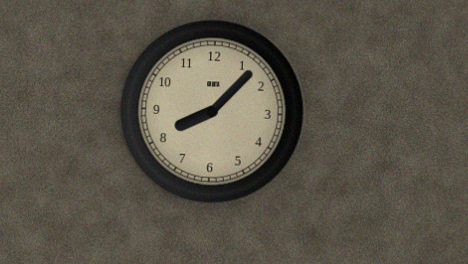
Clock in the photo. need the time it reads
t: 8:07
